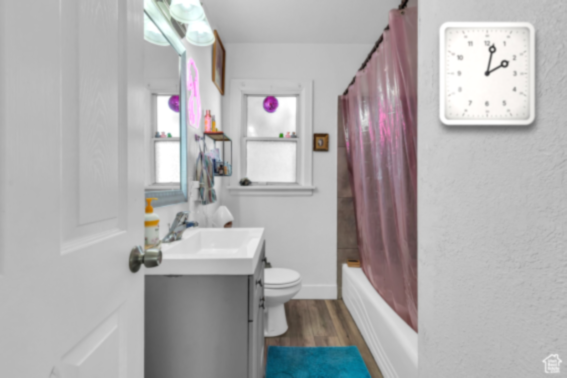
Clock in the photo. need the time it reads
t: 2:02
